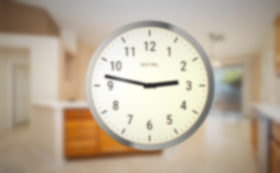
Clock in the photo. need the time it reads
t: 2:47
